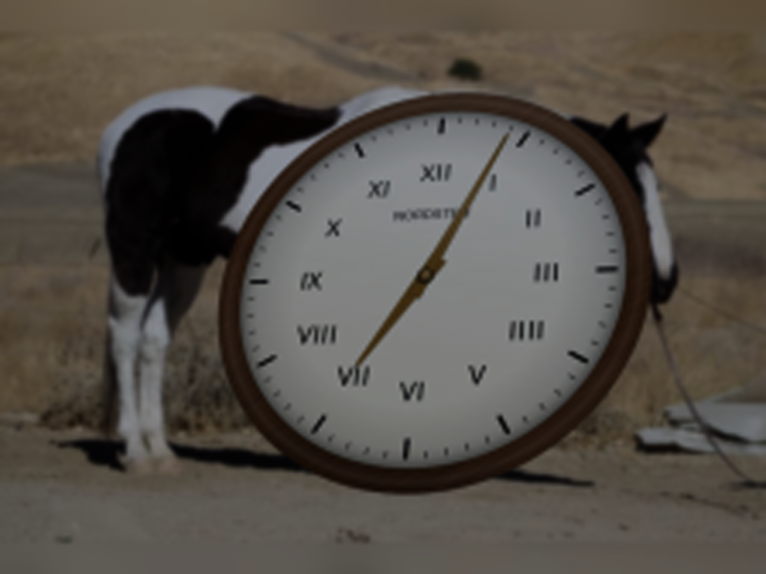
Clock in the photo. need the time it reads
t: 7:04
